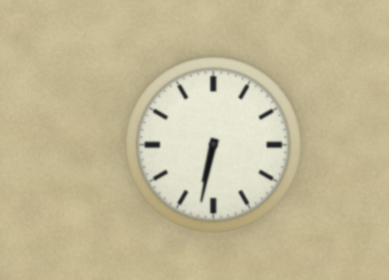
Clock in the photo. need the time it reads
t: 6:32
